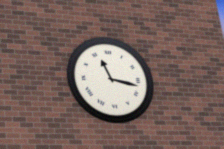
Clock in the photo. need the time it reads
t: 11:17
